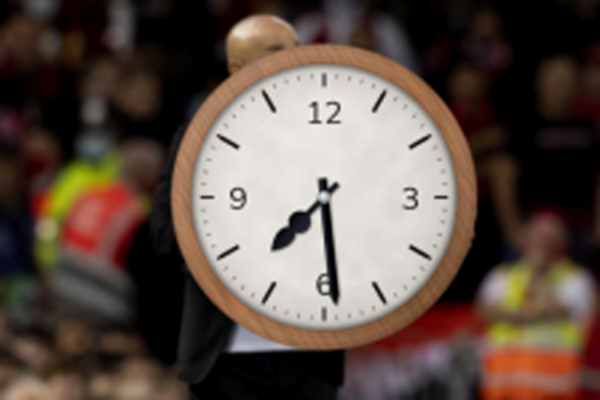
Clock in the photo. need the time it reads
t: 7:29
